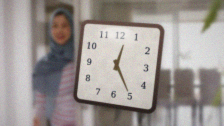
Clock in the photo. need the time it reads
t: 12:25
